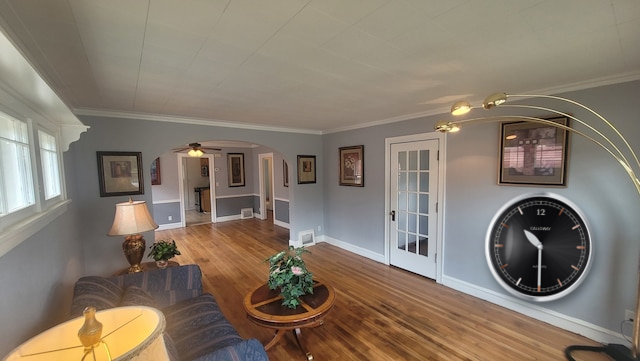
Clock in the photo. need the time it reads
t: 10:30
